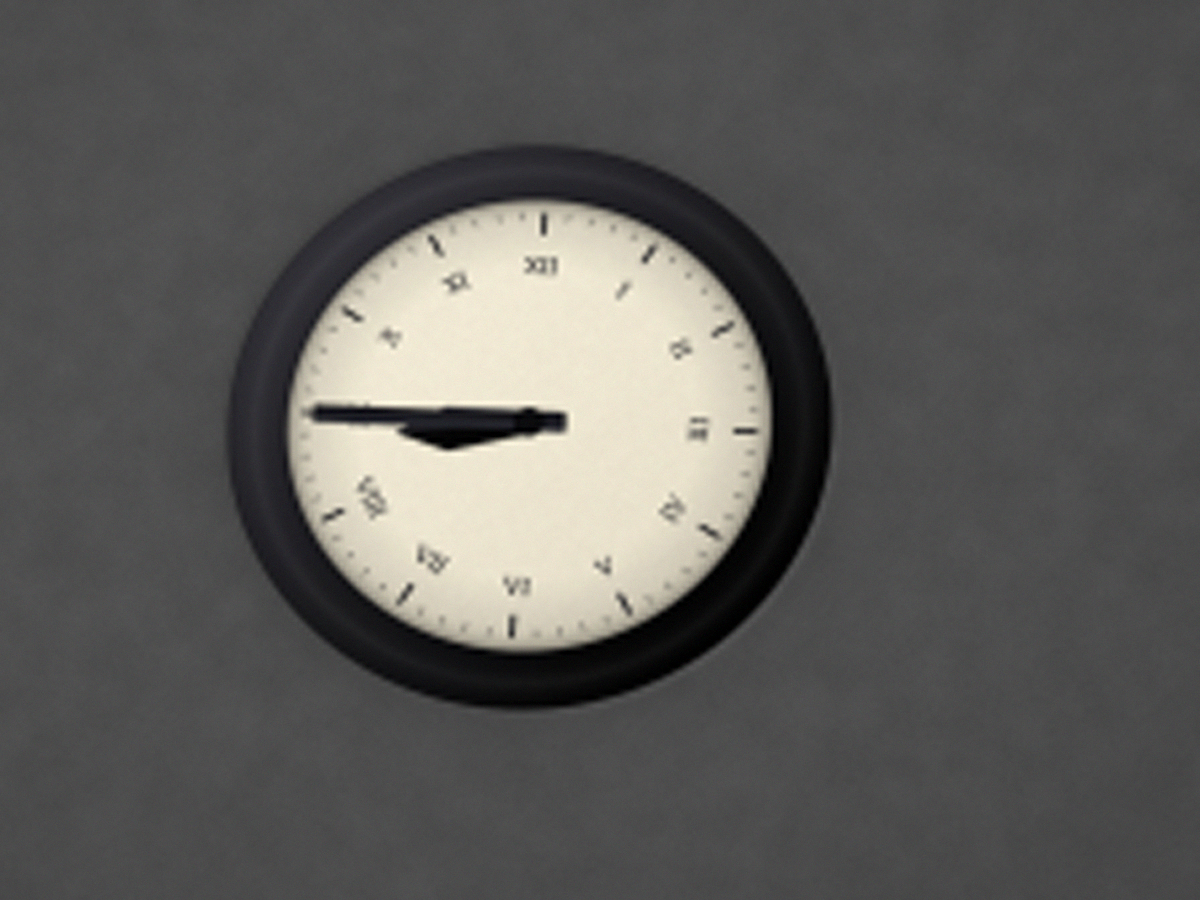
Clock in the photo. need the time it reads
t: 8:45
